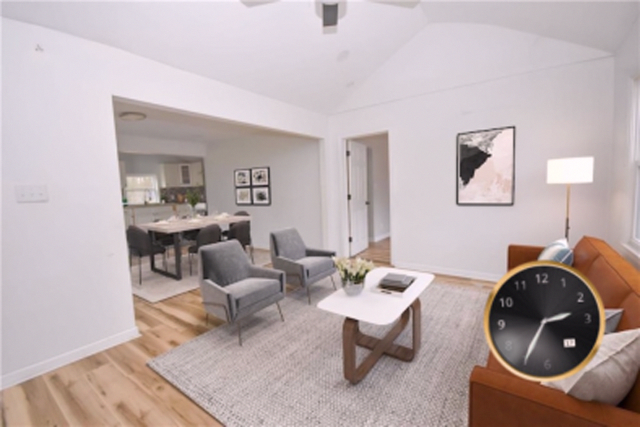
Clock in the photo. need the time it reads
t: 2:35
